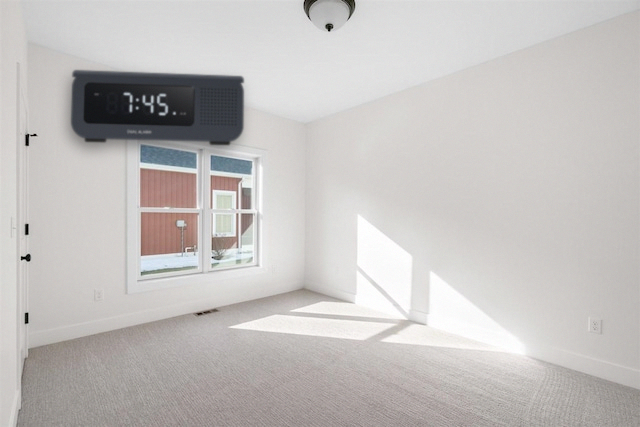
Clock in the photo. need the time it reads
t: 7:45
